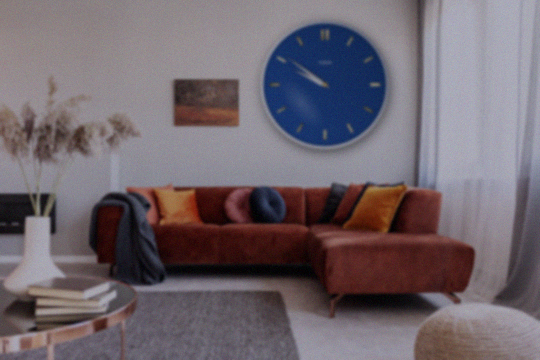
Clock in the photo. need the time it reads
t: 9:51
